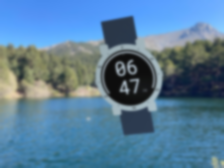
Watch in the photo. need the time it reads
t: 6:47
